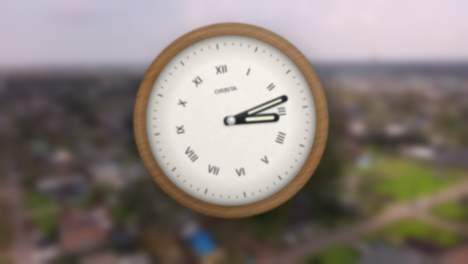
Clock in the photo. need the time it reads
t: 3:13
